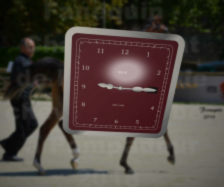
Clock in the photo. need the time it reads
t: 9:15
